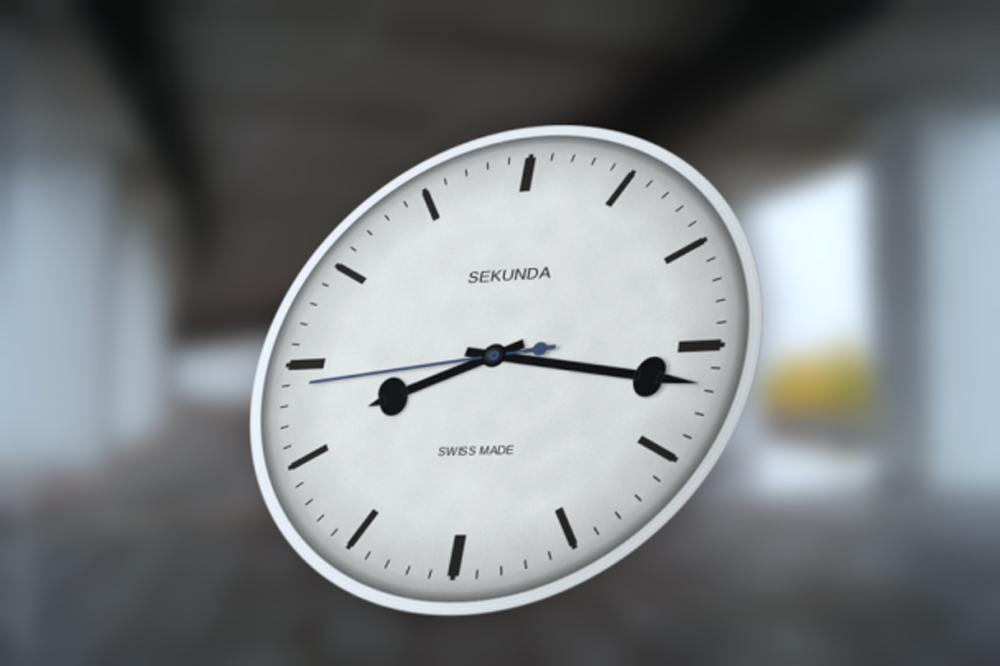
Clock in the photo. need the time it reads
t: 8:16:44
